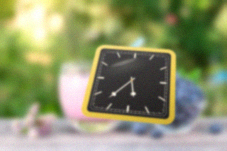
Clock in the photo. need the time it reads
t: 5:37
